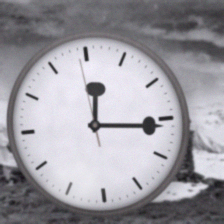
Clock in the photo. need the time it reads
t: 12:15:59
